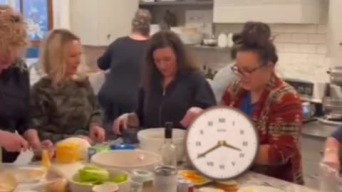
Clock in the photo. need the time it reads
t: 3:40
